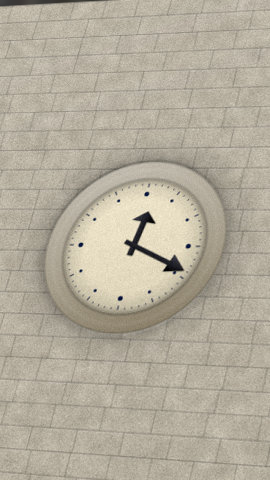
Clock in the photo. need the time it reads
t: 12:19
